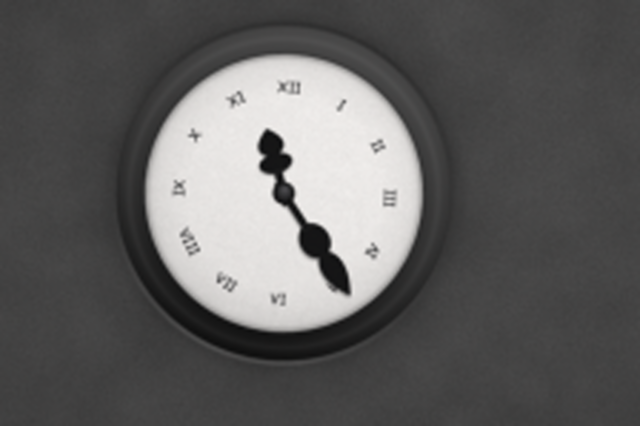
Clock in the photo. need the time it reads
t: 11:24
